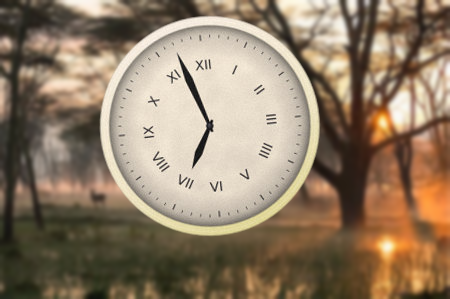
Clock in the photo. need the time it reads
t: 6:57
